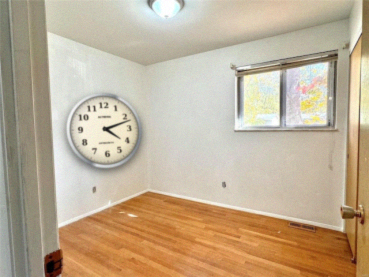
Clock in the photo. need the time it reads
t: 4:12
